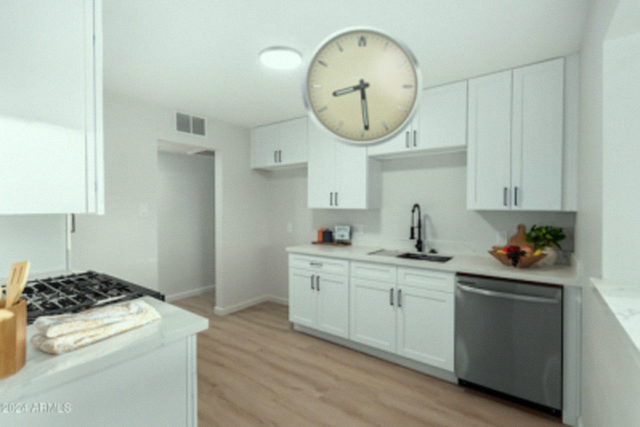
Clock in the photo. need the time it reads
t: 8:29
